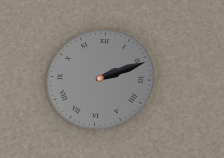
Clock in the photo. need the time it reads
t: 2:11
